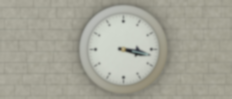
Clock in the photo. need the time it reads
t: 3:17
